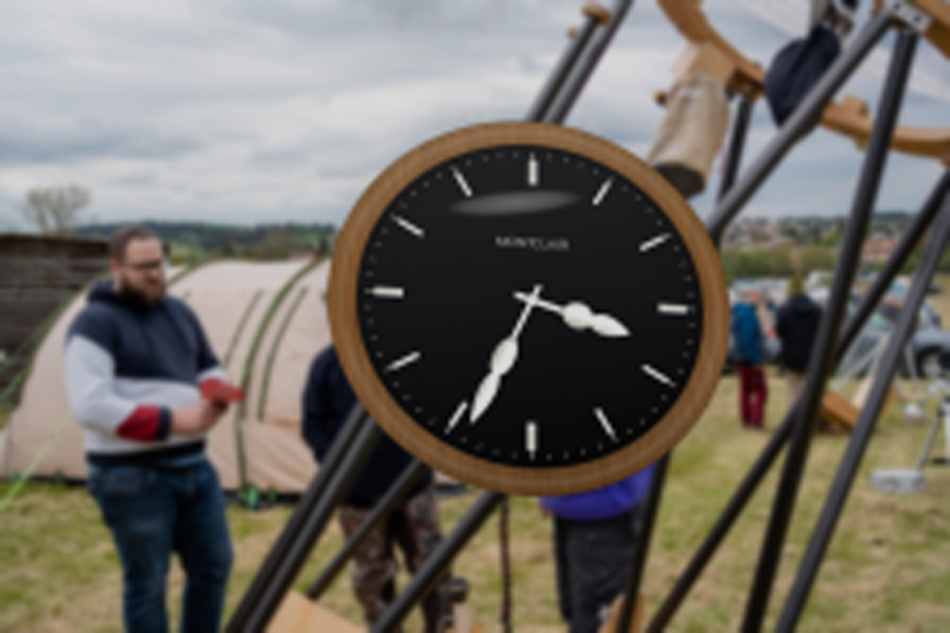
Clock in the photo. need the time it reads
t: 3:34
